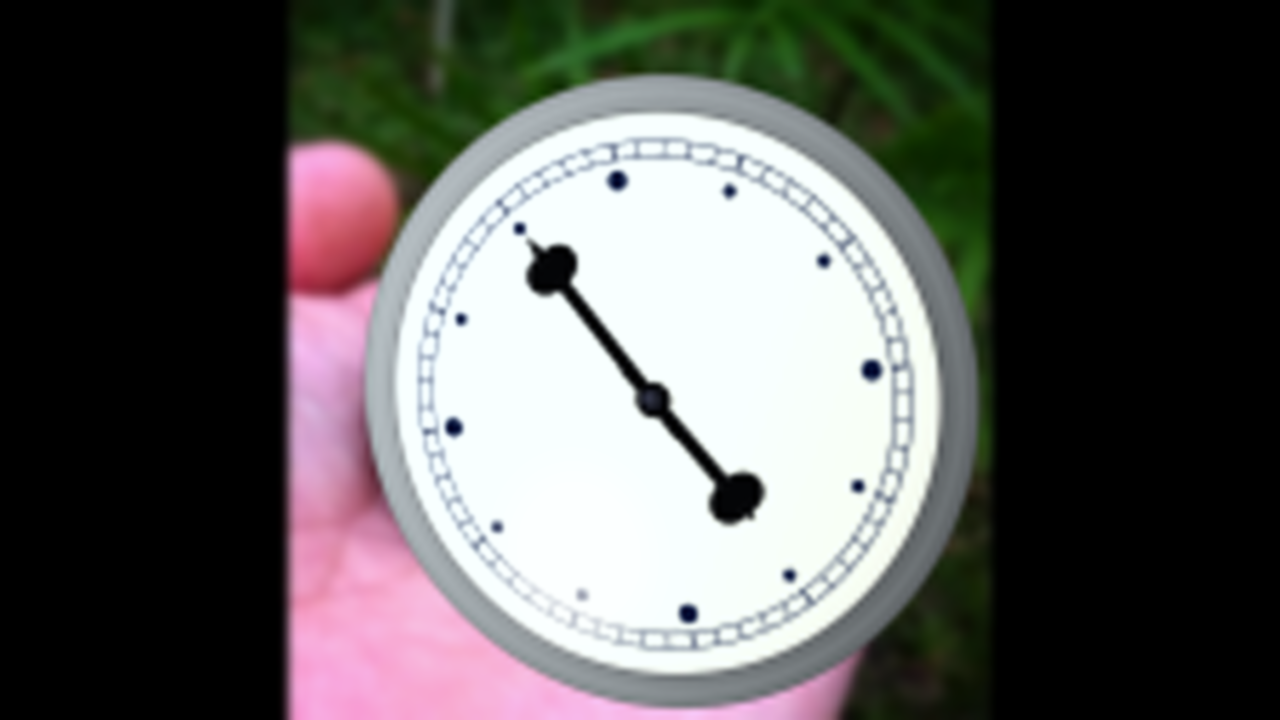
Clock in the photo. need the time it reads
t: 4:55
